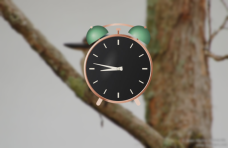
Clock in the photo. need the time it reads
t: 8:47
